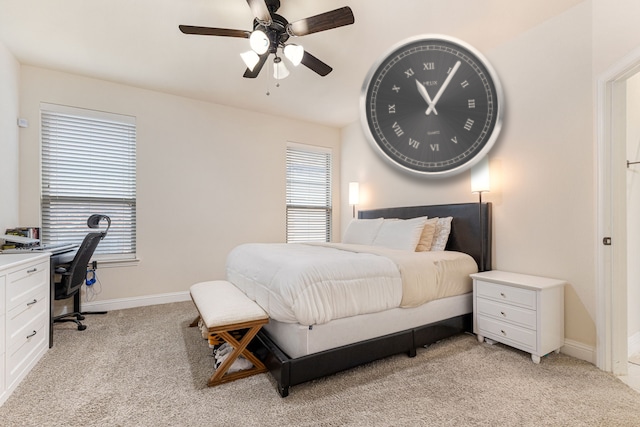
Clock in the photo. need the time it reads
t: 11:06
